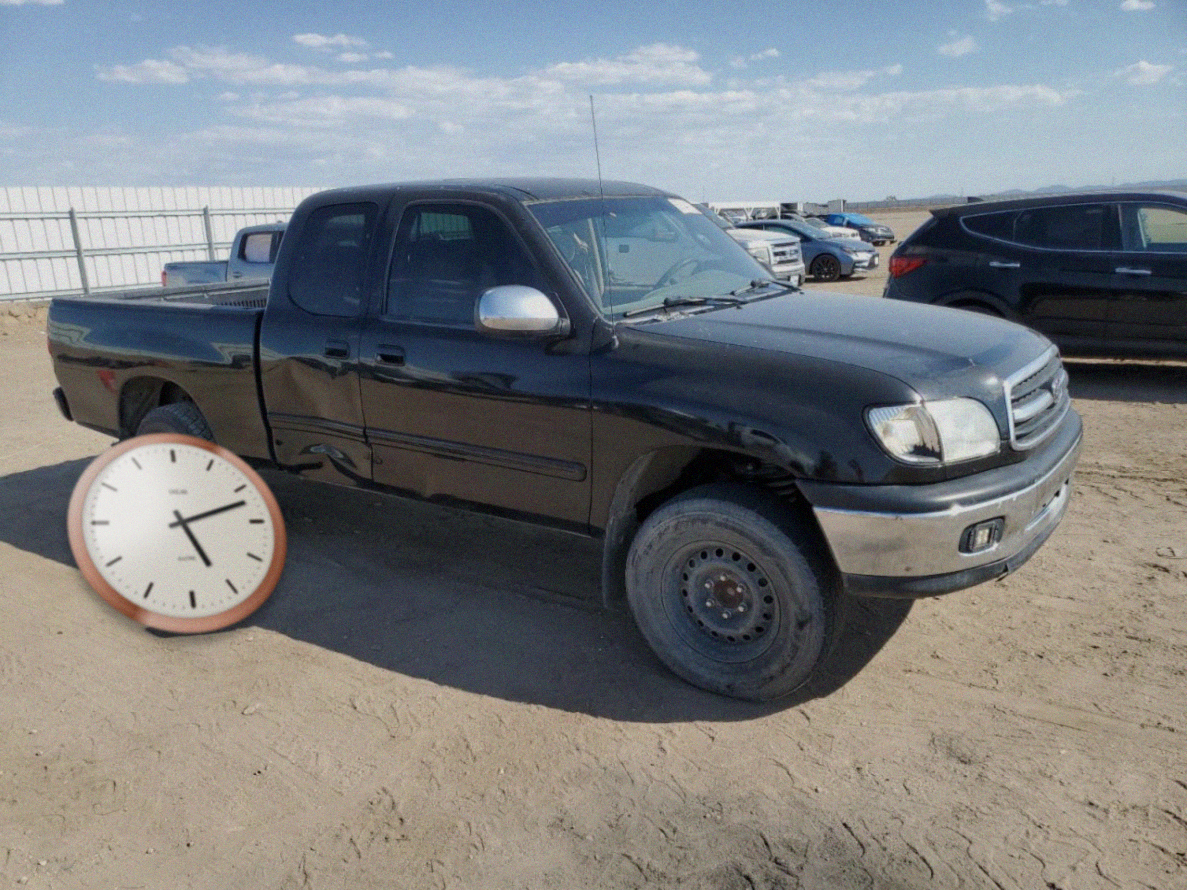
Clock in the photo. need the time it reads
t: 5:12
